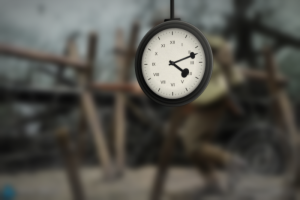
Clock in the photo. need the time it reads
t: 4:12
